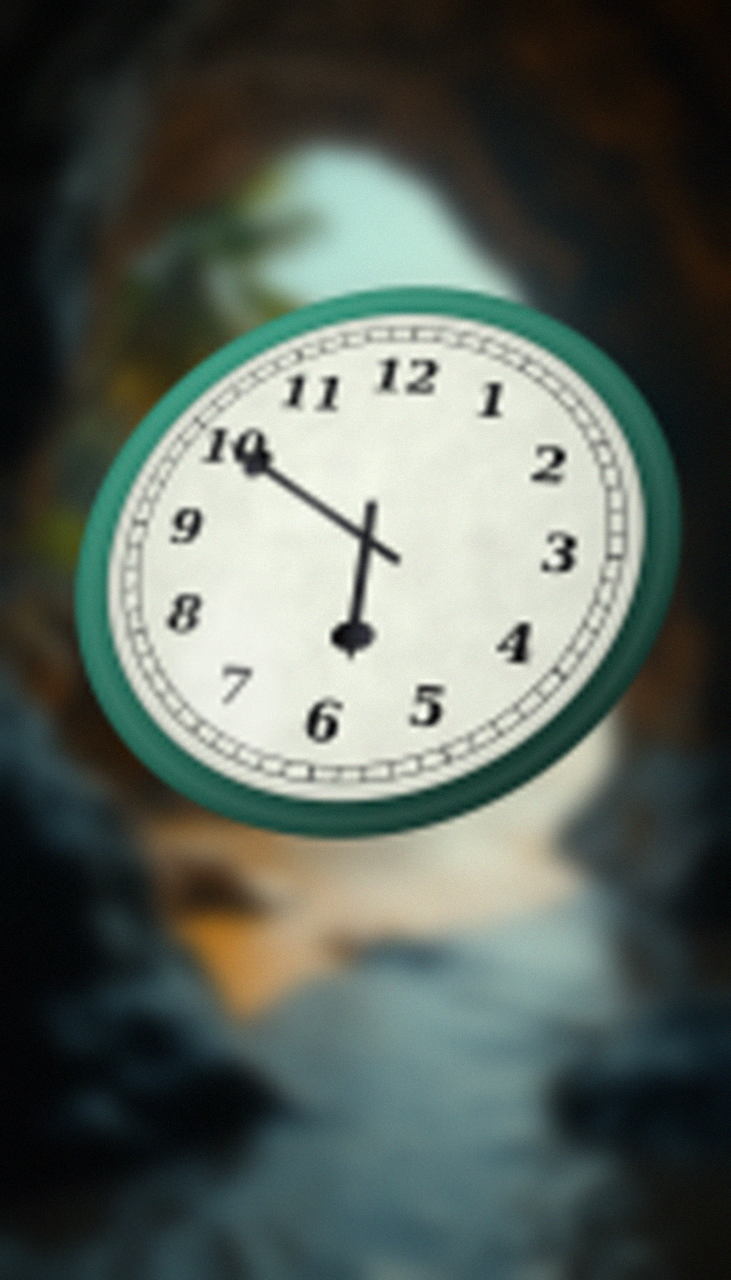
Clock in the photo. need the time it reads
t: 5:50
